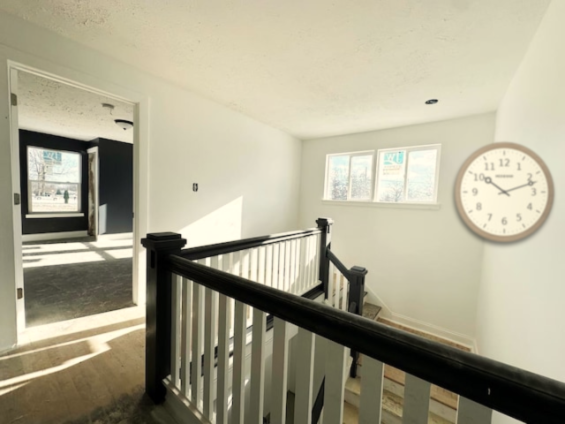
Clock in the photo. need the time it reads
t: 10:12
